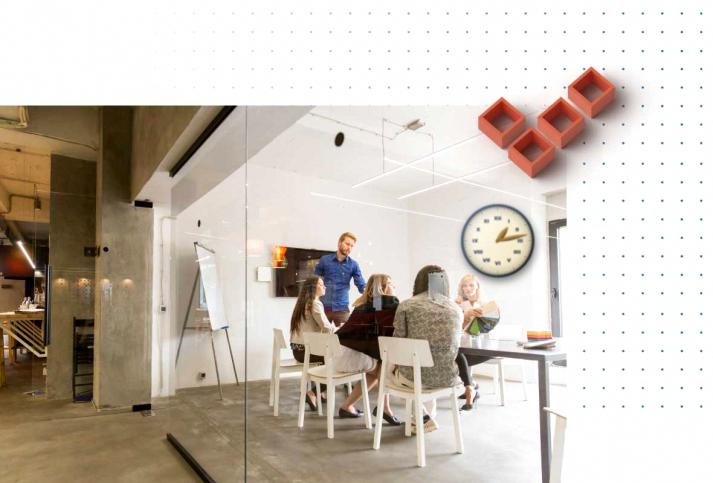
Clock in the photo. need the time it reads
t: 1:13
